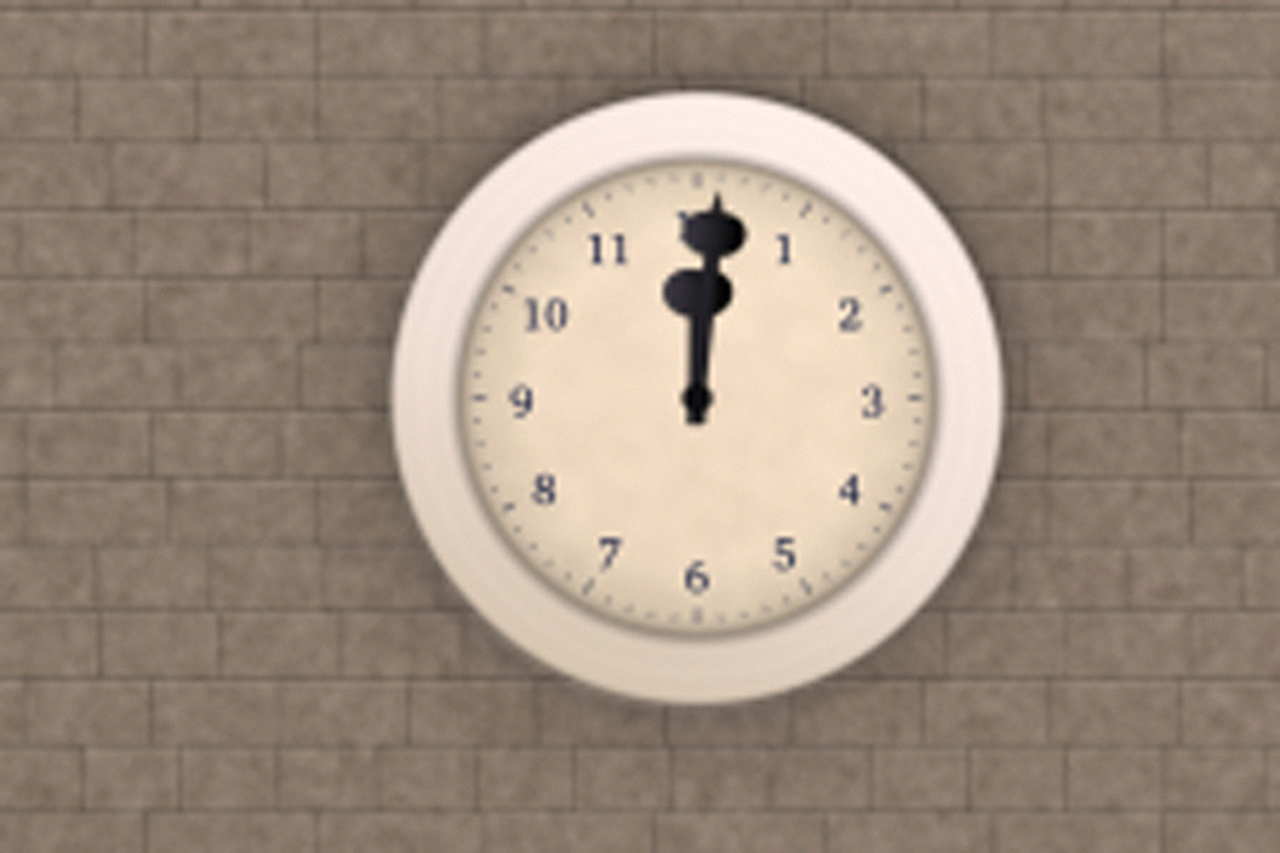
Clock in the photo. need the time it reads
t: 12:01
